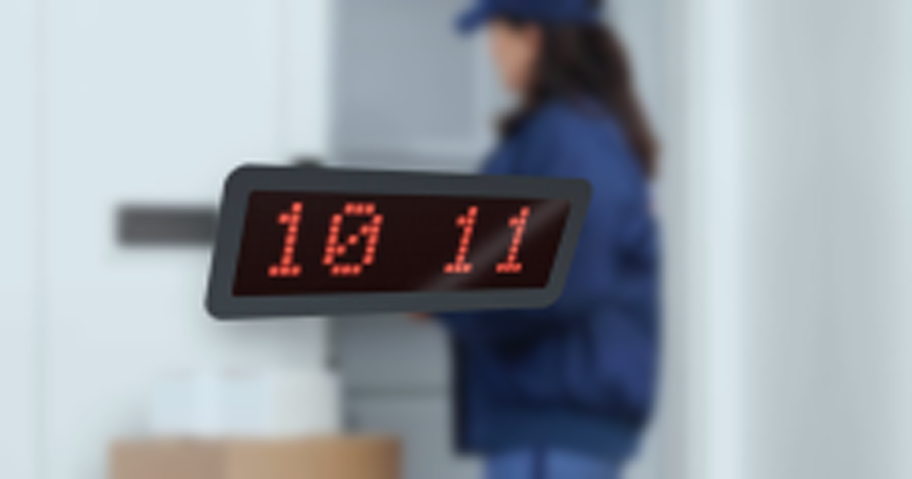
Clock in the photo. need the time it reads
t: 10:11
